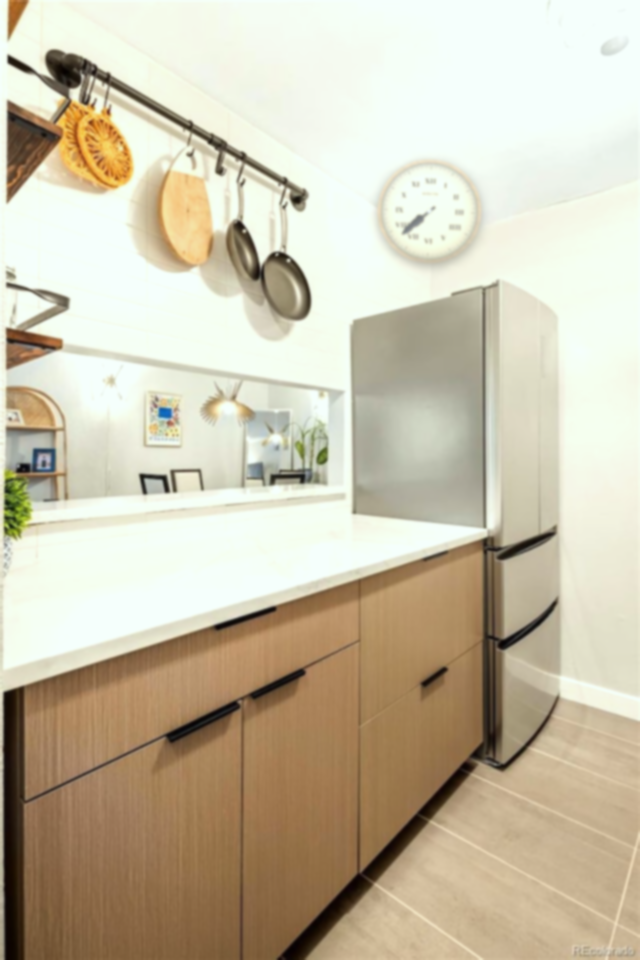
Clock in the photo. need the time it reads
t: 7:38
